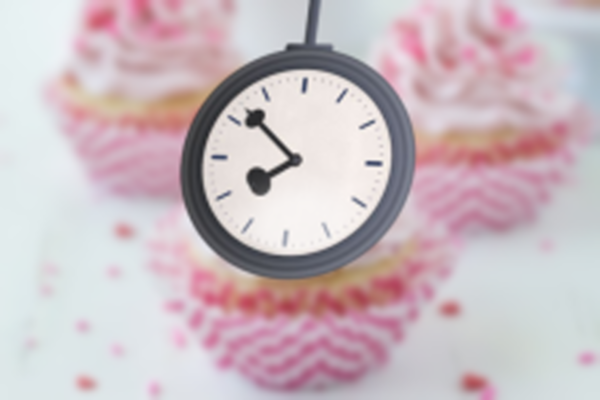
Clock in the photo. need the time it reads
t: 7:52
